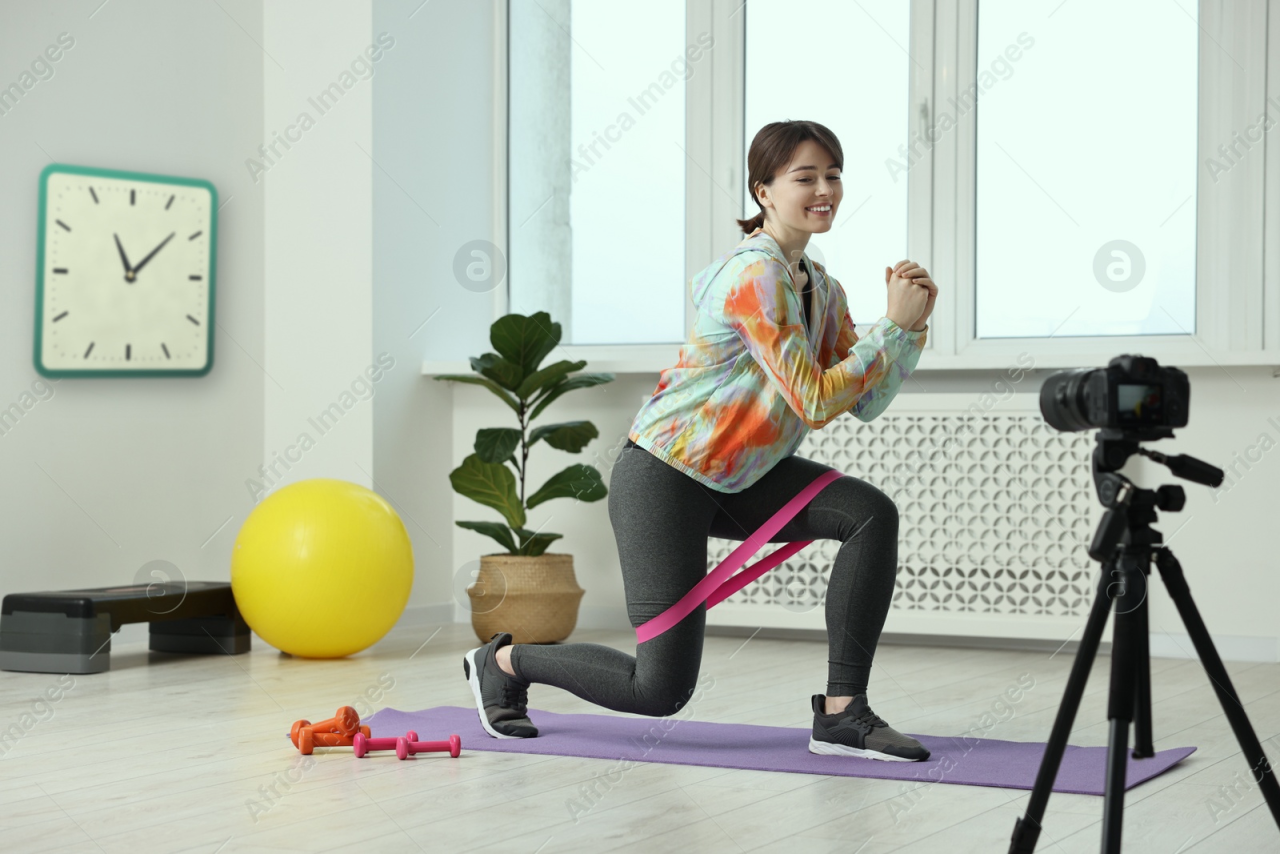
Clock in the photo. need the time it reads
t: 11:08
